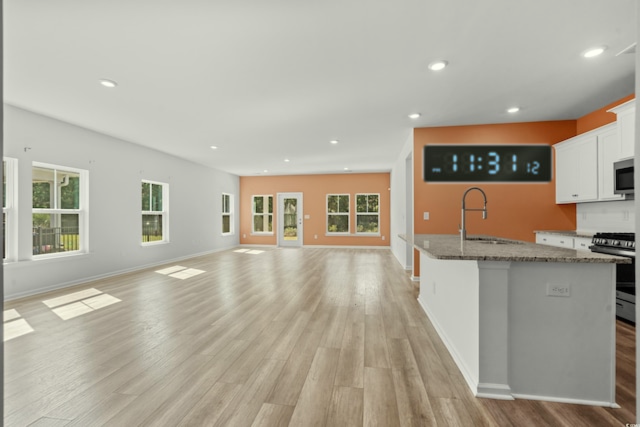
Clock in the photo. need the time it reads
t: 11:31:12
